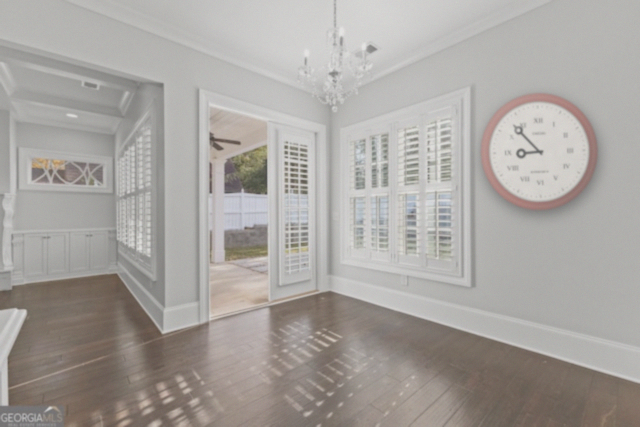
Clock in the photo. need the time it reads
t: 8:53
